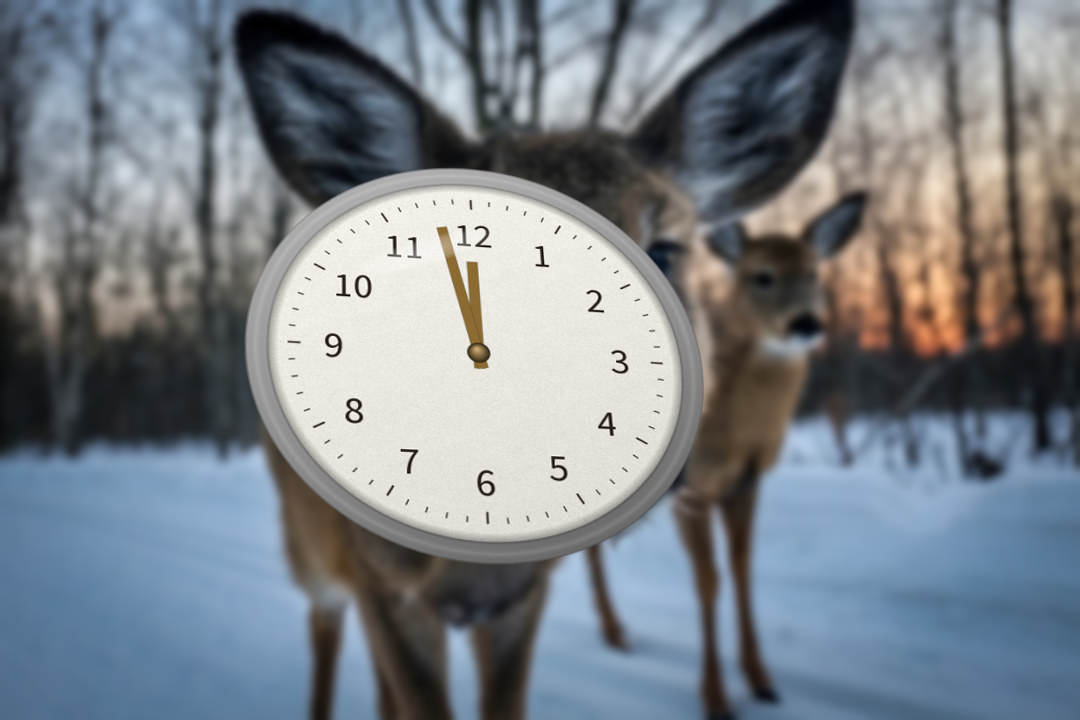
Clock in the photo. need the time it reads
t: 11:58
